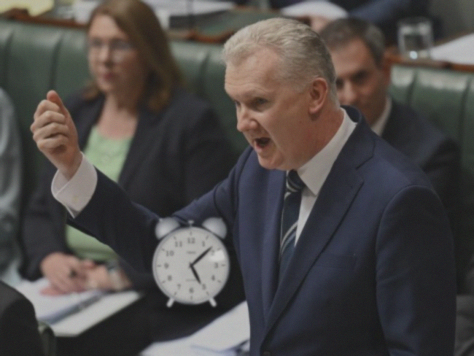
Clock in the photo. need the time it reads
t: 5:08
